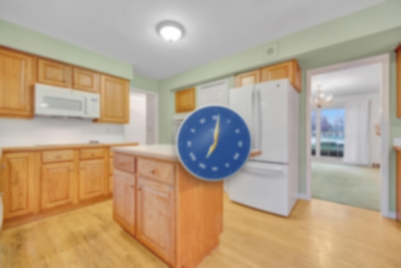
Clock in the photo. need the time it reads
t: 7:01
